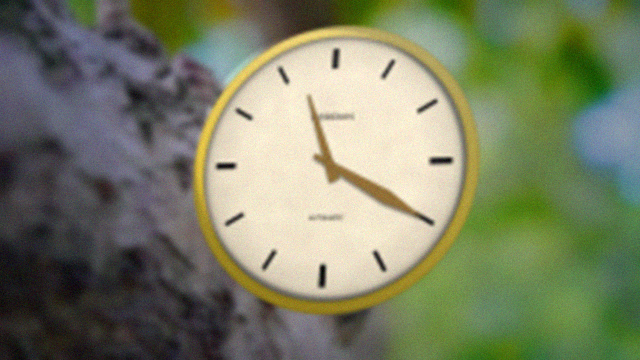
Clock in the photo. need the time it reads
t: 11:20
